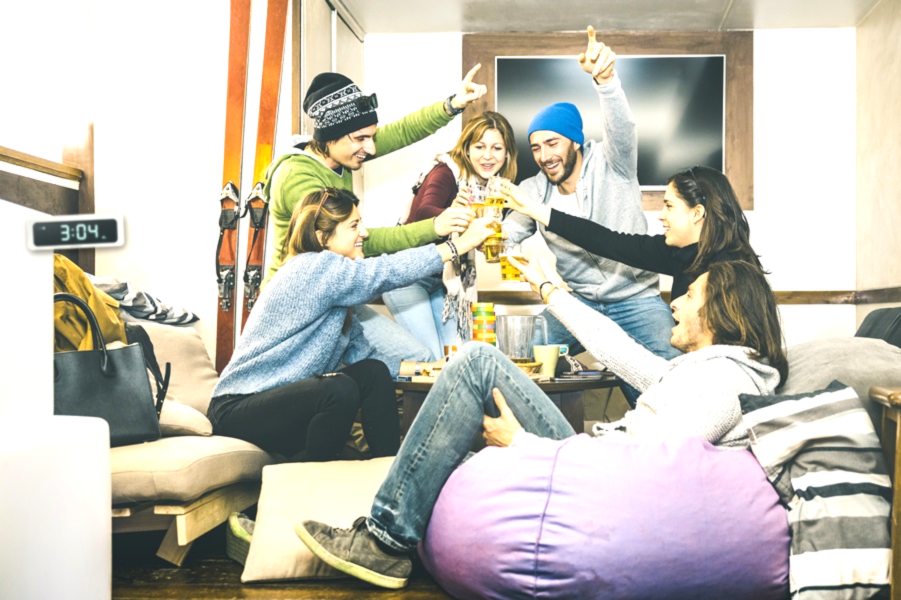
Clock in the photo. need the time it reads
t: 3:04
